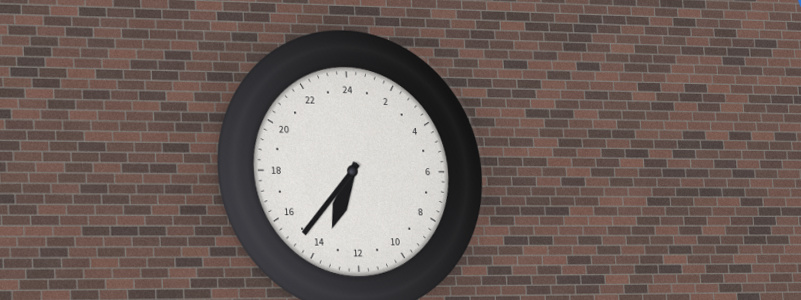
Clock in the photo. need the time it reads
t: 13:37
